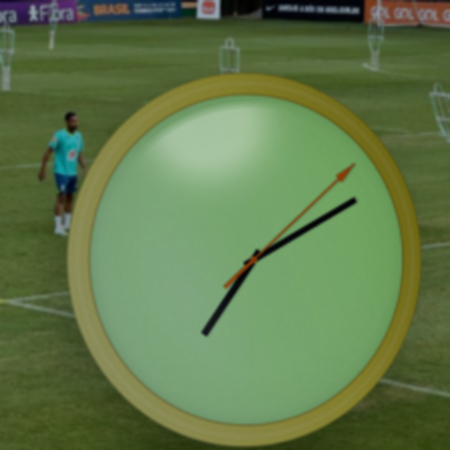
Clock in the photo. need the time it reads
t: 7:10:08
